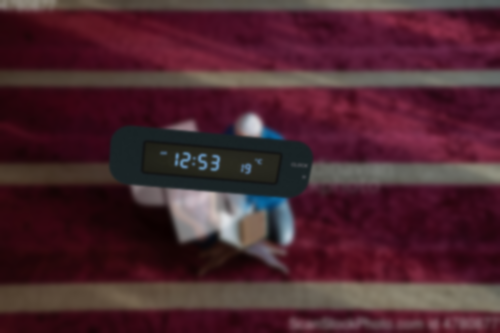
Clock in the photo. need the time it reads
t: 12:53
